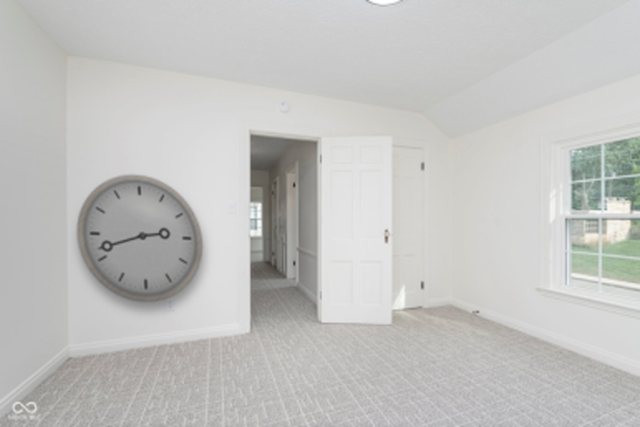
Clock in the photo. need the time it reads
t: 2:42
